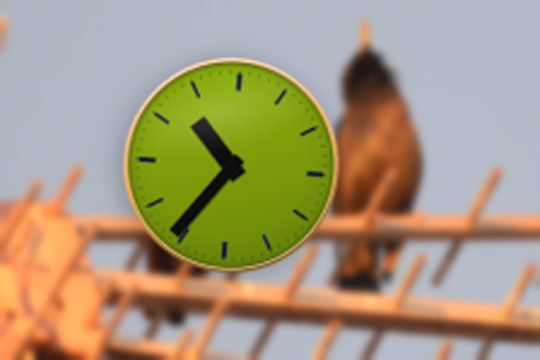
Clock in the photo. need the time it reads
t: 10:36
